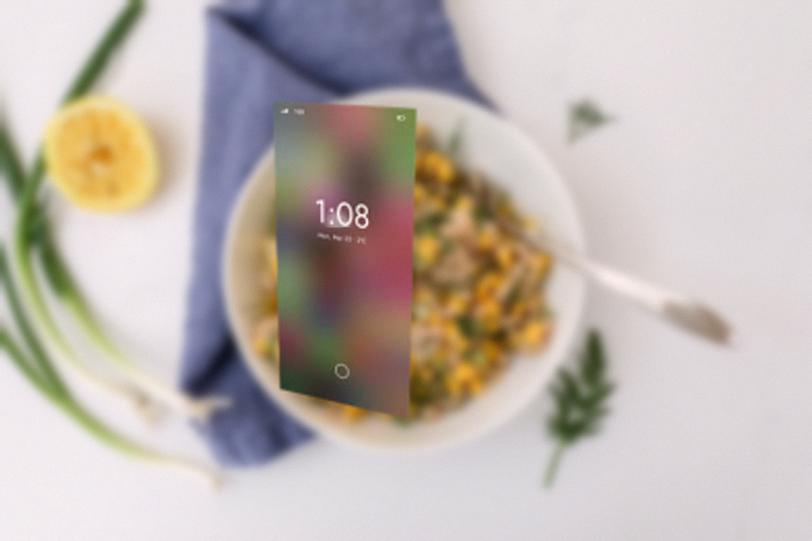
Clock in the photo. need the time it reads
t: 1:08
